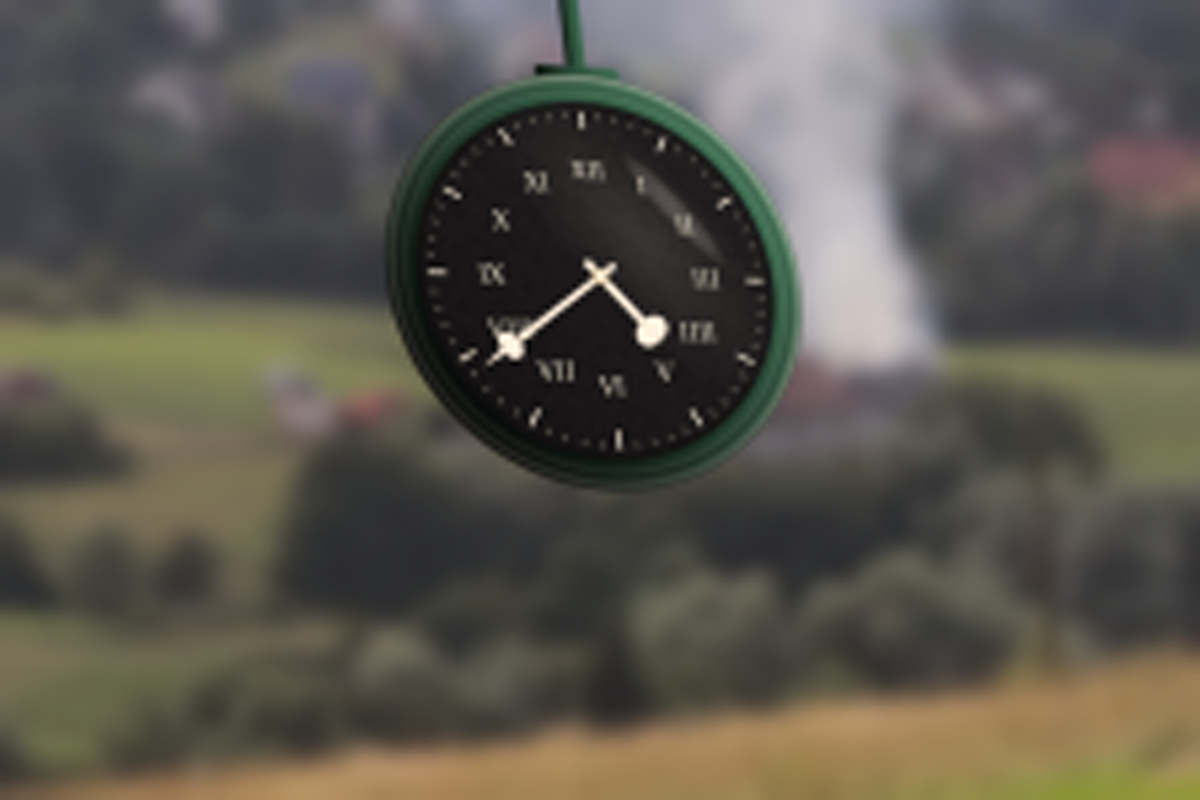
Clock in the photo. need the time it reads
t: 4:39
